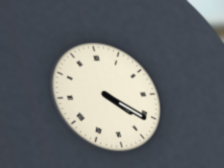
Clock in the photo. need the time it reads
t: 4:21
